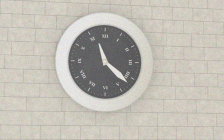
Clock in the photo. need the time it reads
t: 11:22
